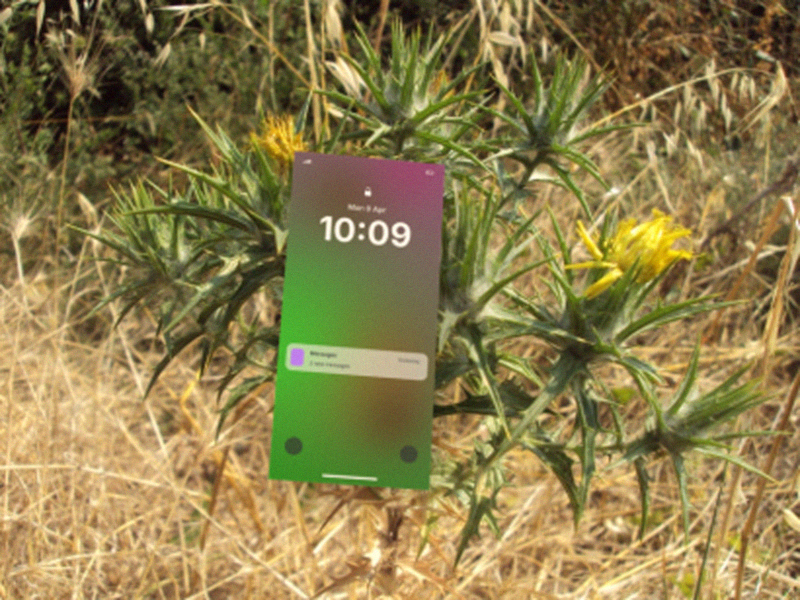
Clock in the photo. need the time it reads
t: 10:09
